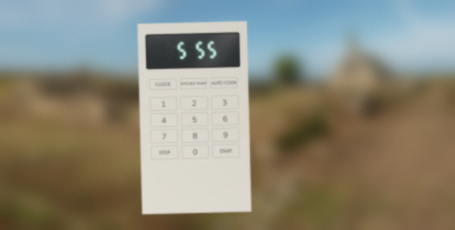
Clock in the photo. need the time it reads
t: 5:55
